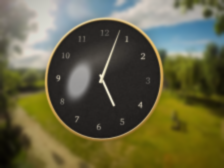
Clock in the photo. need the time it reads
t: 5:03
